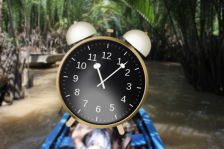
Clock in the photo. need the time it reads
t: 11:07
